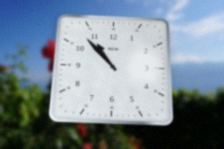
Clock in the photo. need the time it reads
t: 10:53
